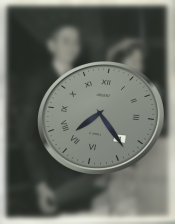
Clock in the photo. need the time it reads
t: 7:23
